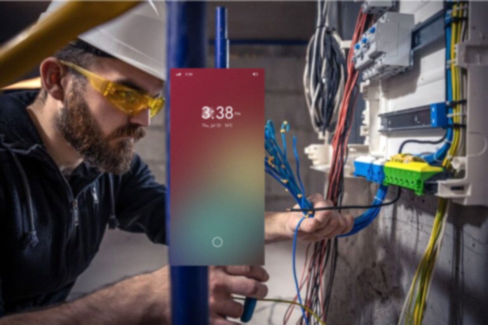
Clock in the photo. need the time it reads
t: 3:38
